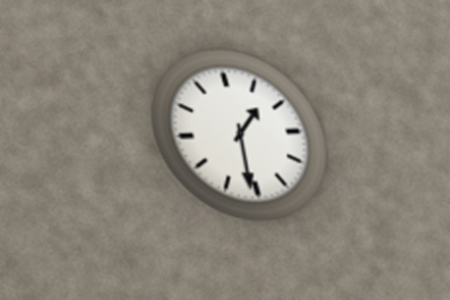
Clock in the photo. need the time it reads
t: 1:31
